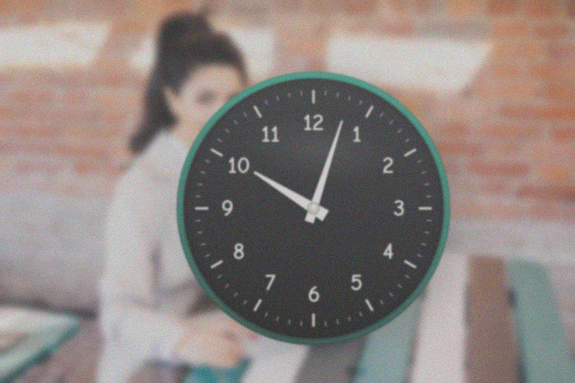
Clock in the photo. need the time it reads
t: 10:03
